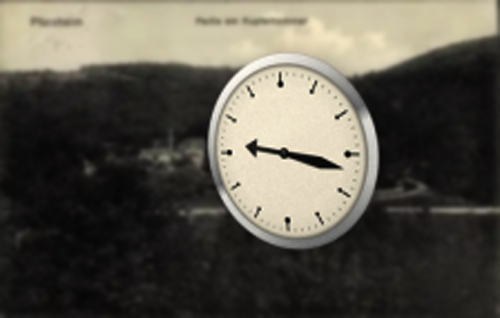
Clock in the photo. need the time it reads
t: 9:17
